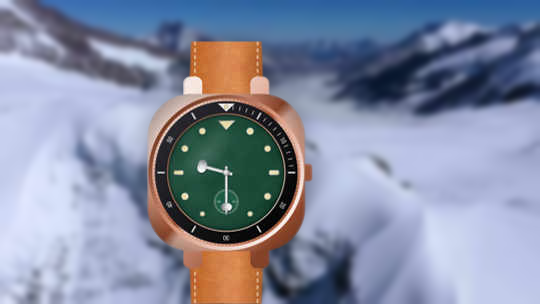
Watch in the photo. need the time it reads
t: 9:30
